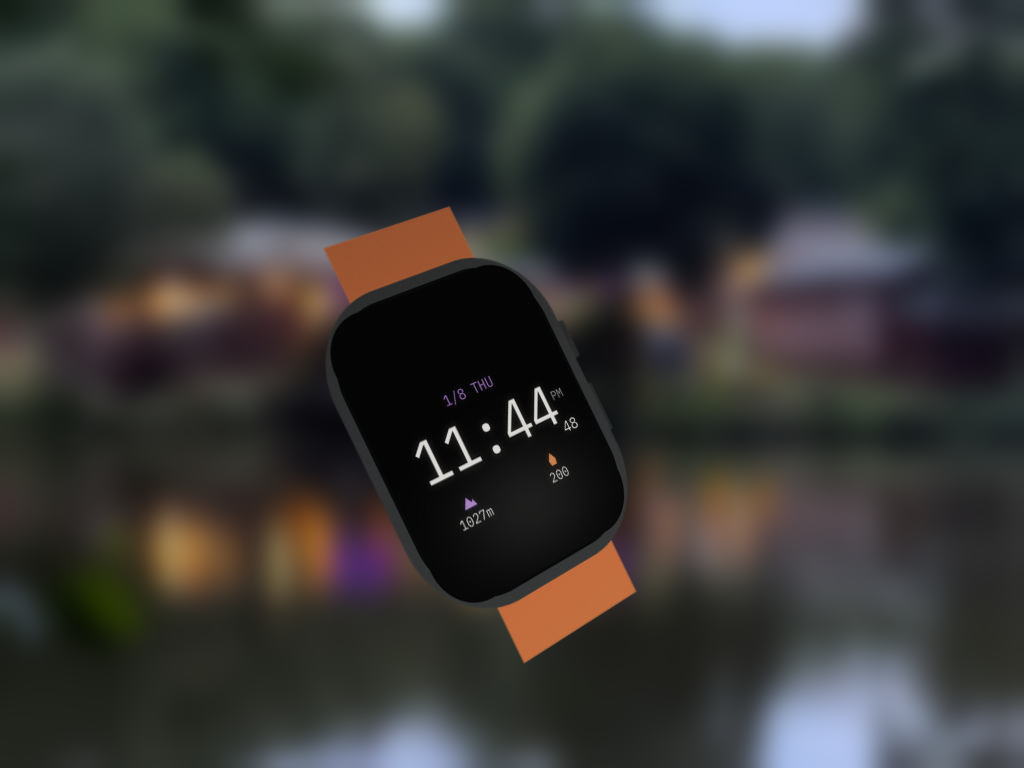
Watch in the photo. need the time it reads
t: 11:44:48
